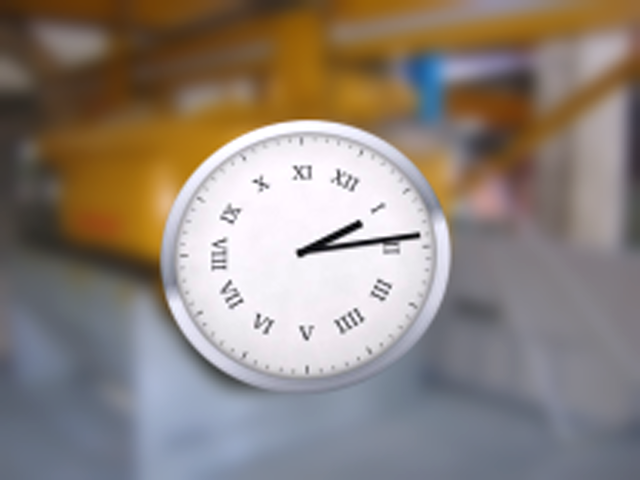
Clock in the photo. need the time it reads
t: 1:09
